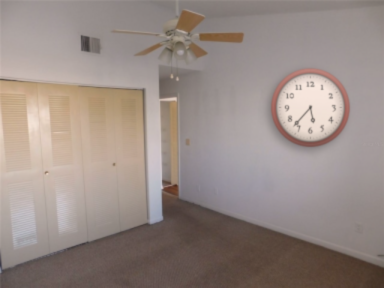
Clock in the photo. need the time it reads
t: 5:37
